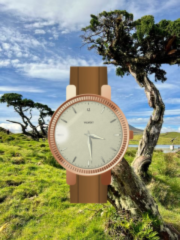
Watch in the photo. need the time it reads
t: 3:29
